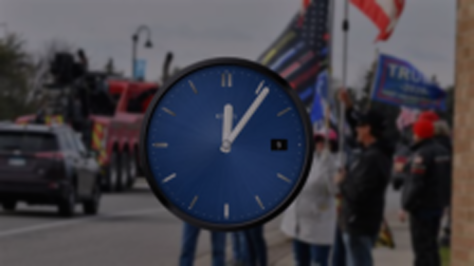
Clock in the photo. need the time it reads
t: 12:06
